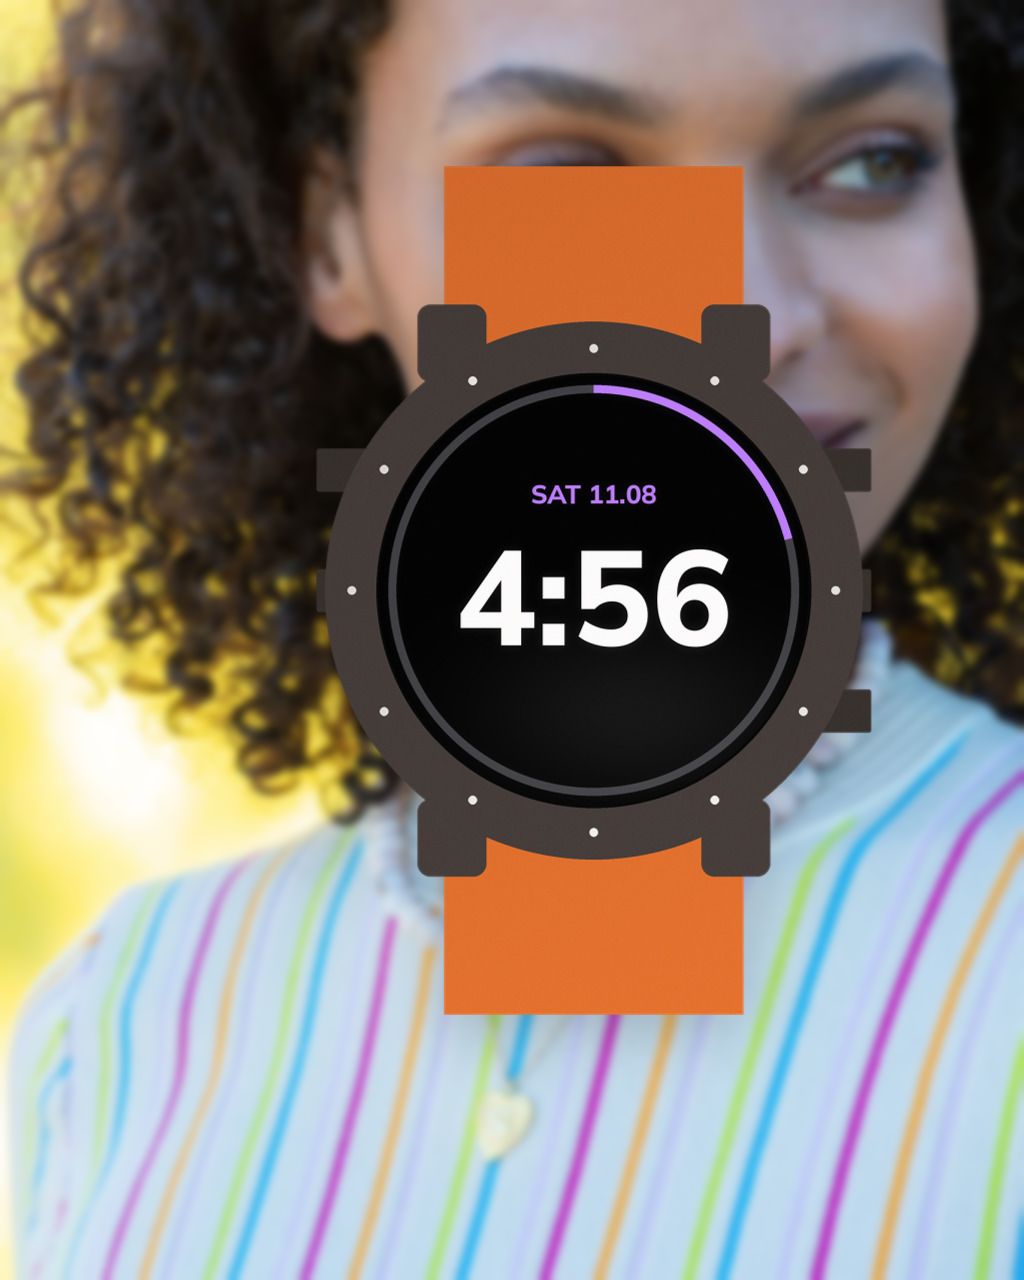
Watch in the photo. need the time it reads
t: 4:56
